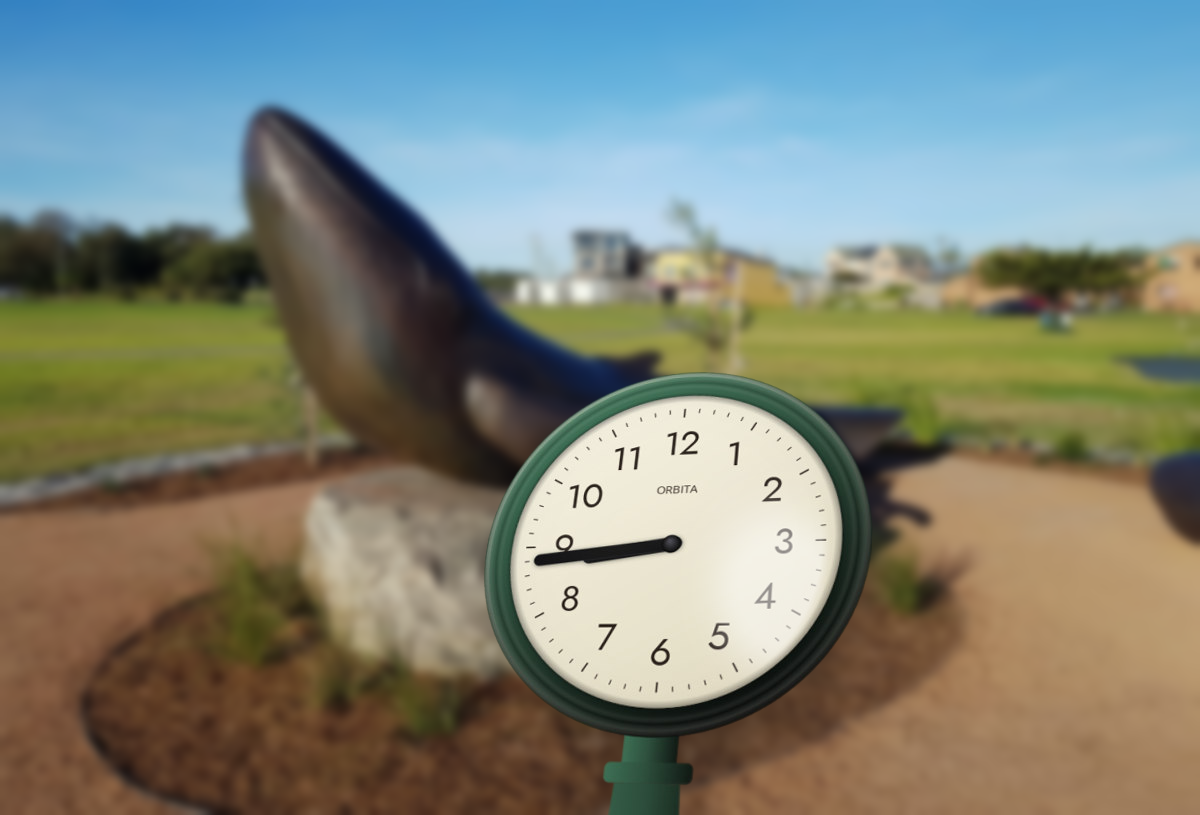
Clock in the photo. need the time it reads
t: 8:44
